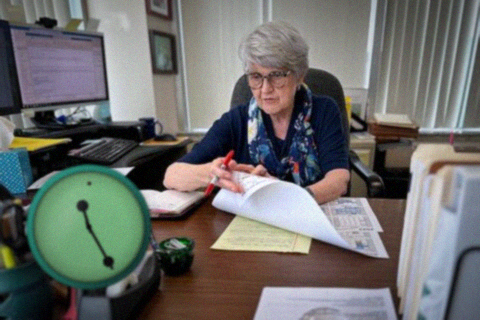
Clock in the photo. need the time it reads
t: 11:25
